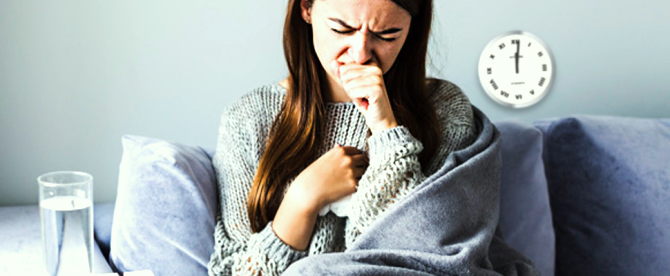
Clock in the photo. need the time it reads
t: 12:01
